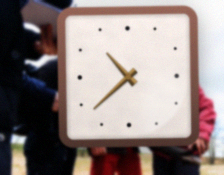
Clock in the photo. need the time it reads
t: 10:38
